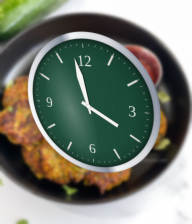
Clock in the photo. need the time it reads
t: 3:58
